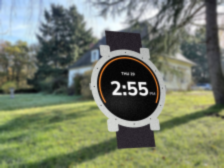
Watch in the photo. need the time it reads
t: 2:55
